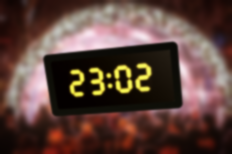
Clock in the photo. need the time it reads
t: 23:02
